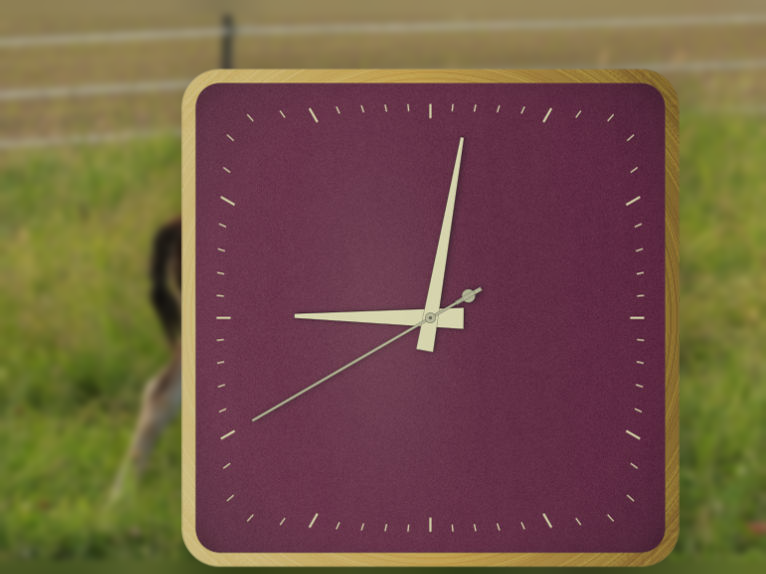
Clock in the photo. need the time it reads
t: 9:01:40
